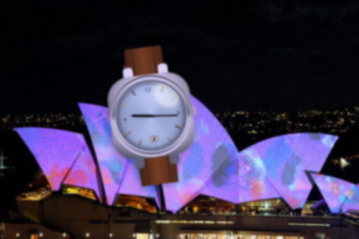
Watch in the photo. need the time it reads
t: 9:16
